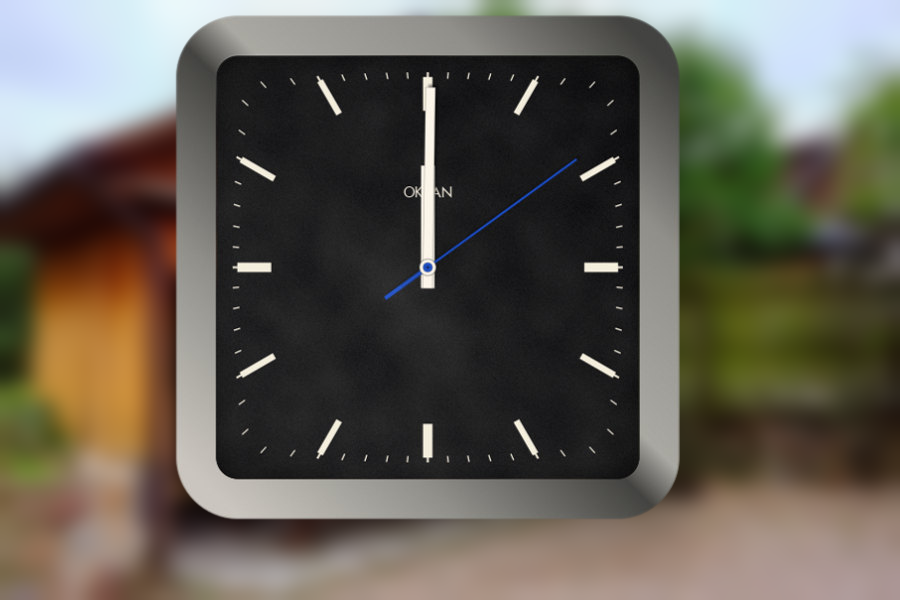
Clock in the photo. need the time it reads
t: 12:00:09
